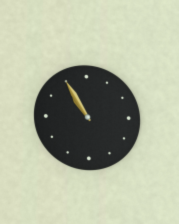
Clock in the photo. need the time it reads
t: 10:55
